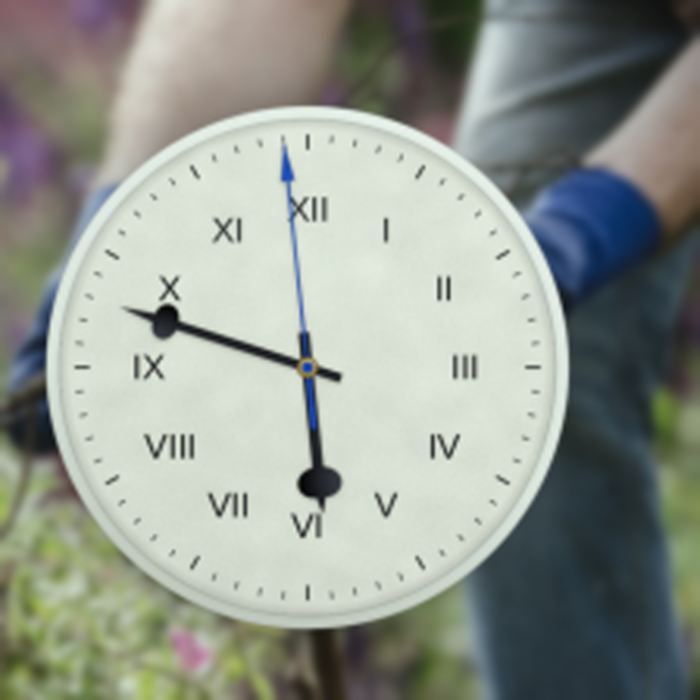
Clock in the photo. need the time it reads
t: 5:47:59
